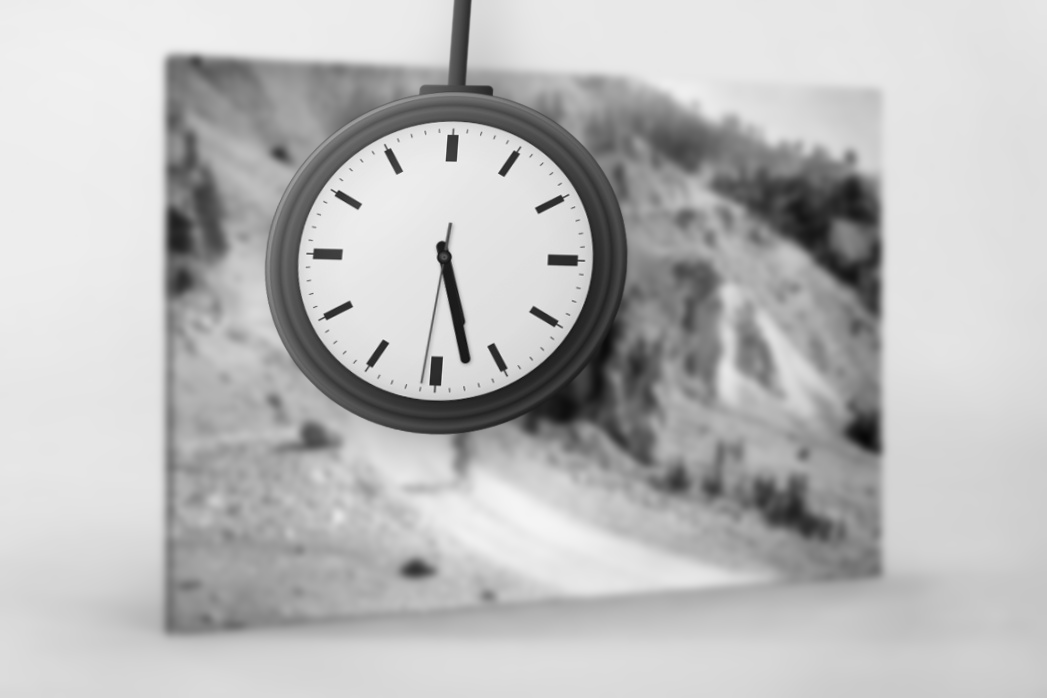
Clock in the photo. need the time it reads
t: 5:27:31
